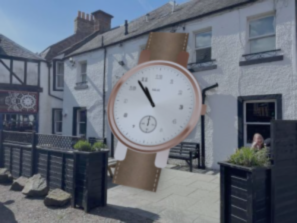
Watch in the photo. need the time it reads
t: 10:53
